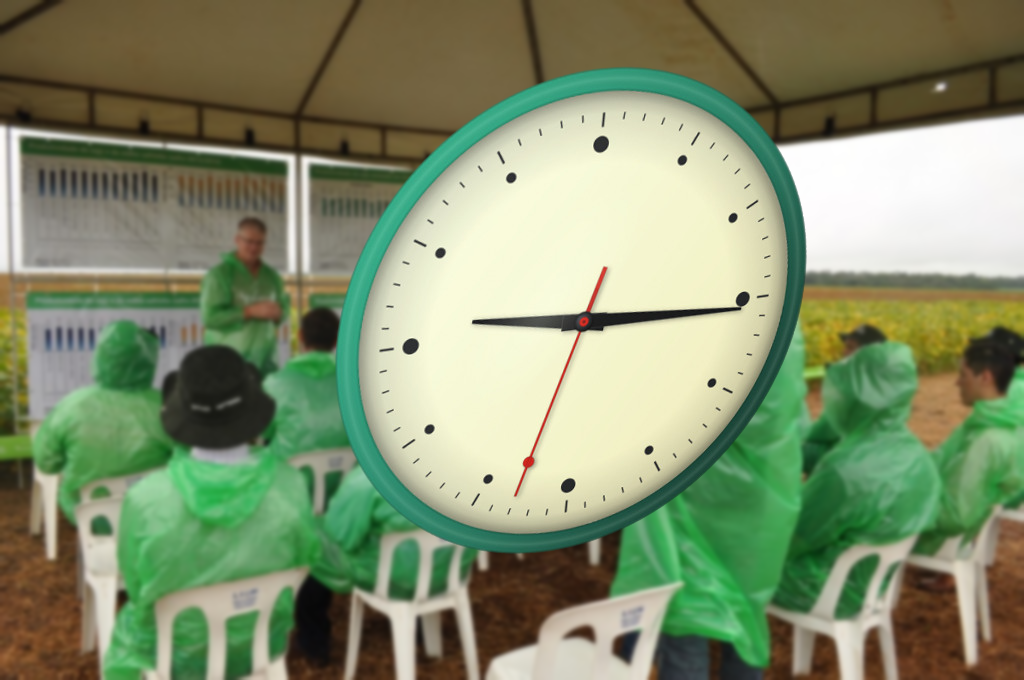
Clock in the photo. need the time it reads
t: 9:15:33
